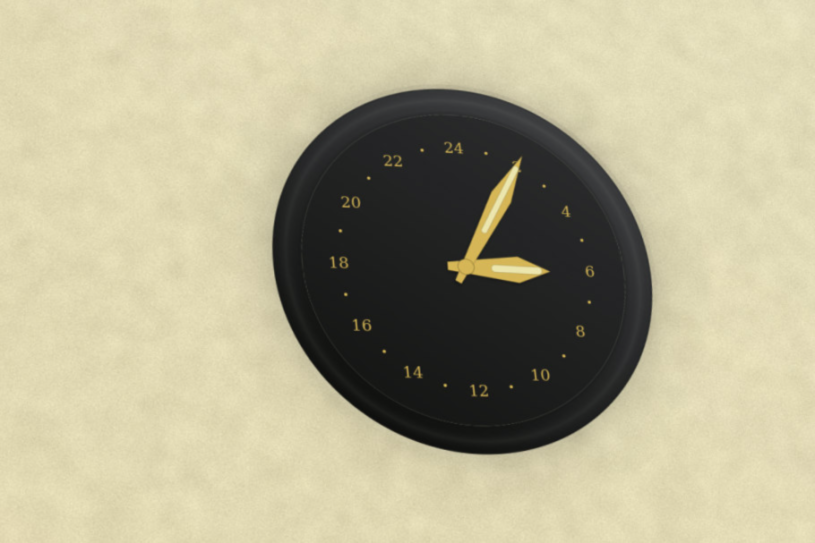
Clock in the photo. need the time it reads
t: 6:05
